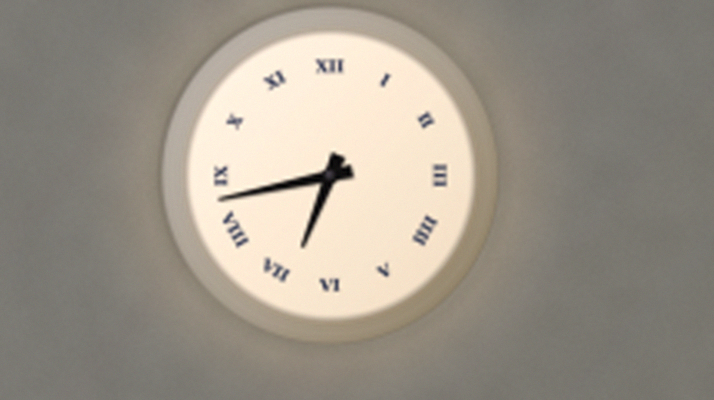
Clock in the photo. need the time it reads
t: 6:43
